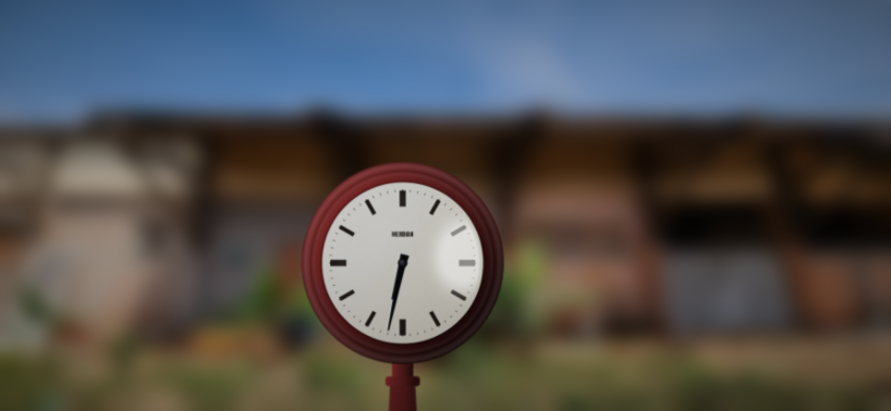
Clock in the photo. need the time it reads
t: 6:32
